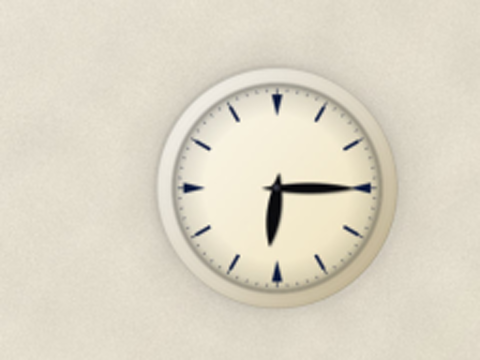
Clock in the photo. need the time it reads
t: 6:15
